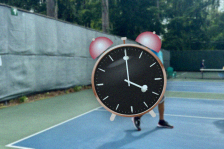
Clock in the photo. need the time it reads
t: 4:00
